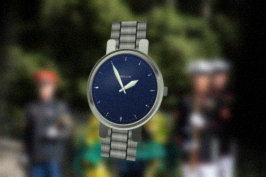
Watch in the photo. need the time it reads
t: 1:55
